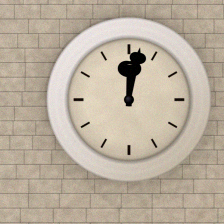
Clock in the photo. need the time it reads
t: 12:02
